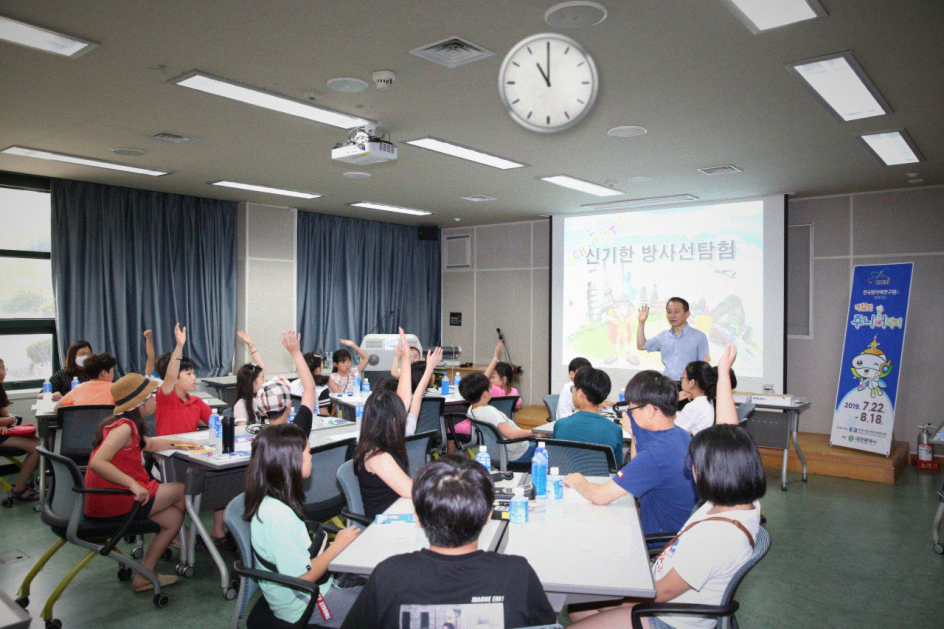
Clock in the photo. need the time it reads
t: 11:00
